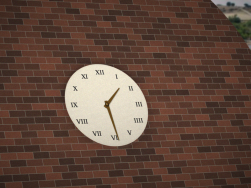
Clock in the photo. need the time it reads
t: 1:29
